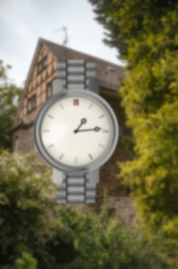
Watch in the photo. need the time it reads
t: 1:14
